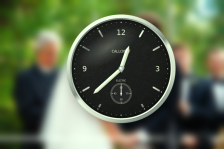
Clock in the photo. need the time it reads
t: 12:38
